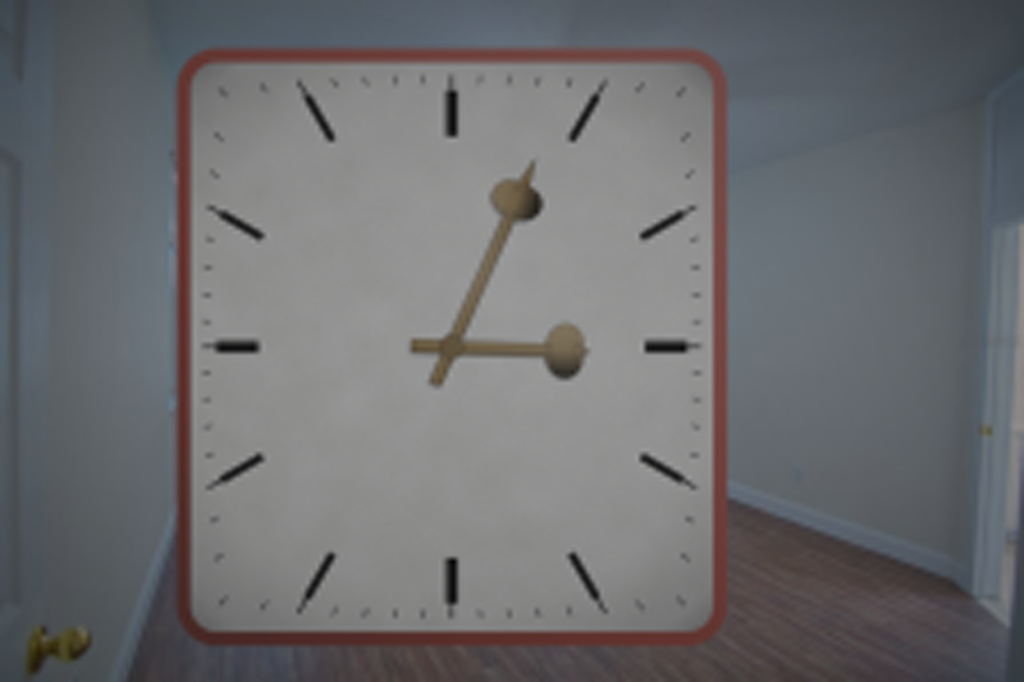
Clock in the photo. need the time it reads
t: 3:04
